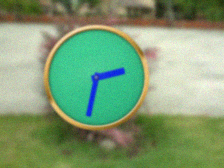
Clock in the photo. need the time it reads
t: 2:32
